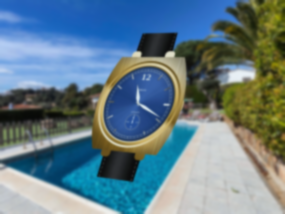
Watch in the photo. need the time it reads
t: 11:19
